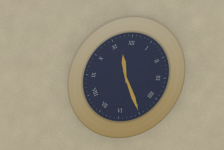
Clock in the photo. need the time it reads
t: 11:25
